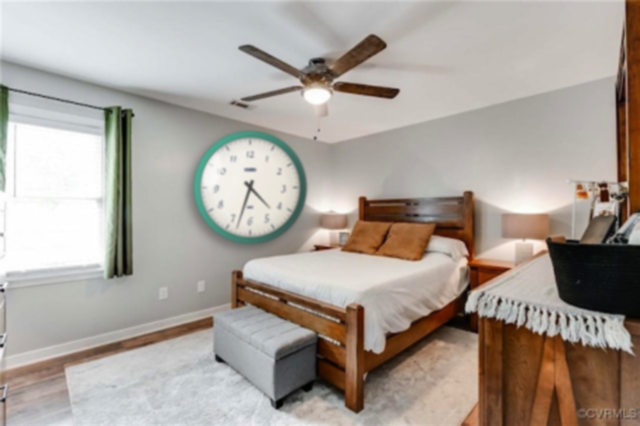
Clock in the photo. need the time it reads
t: 4:33
